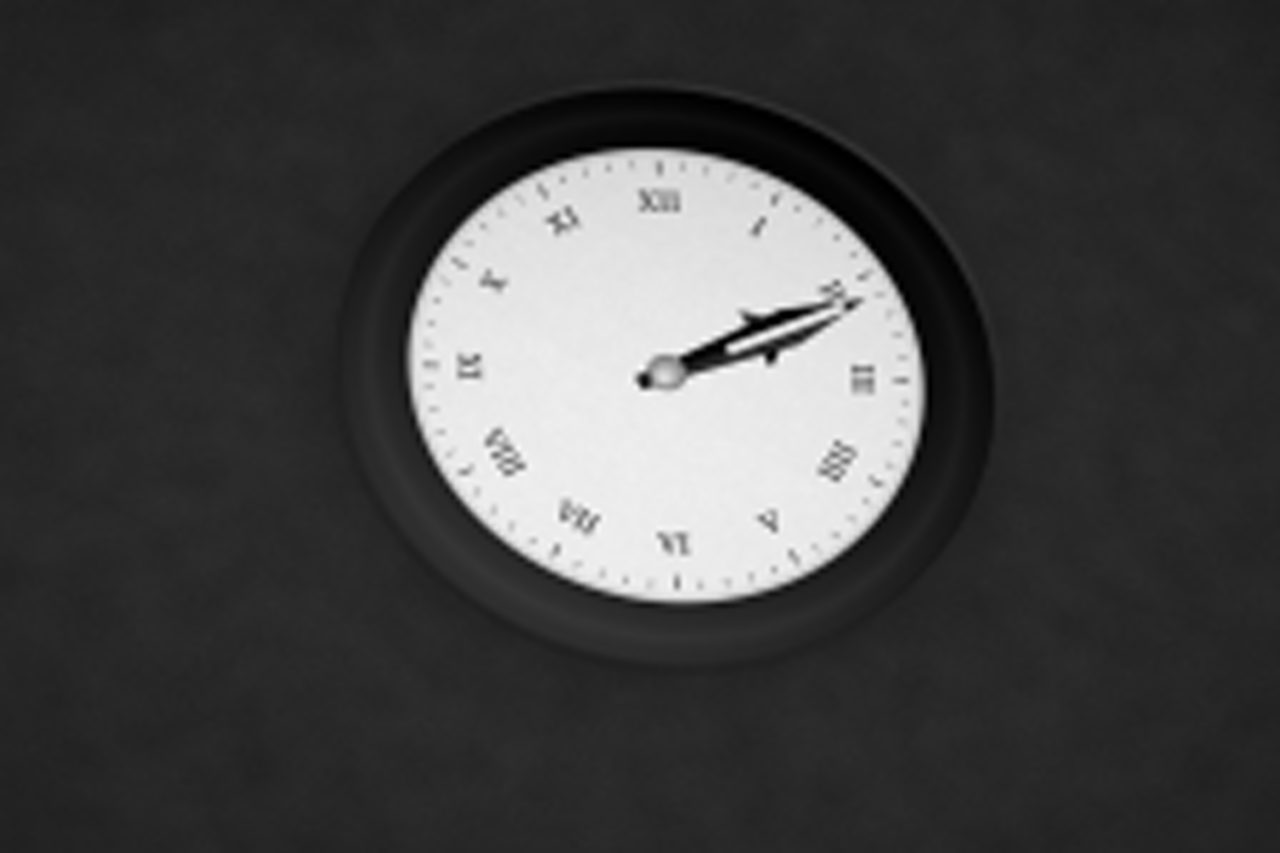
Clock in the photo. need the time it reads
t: 2:11
